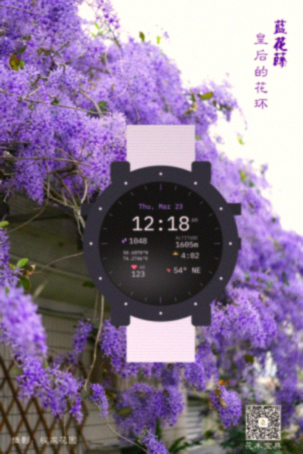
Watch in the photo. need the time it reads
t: 12:18
